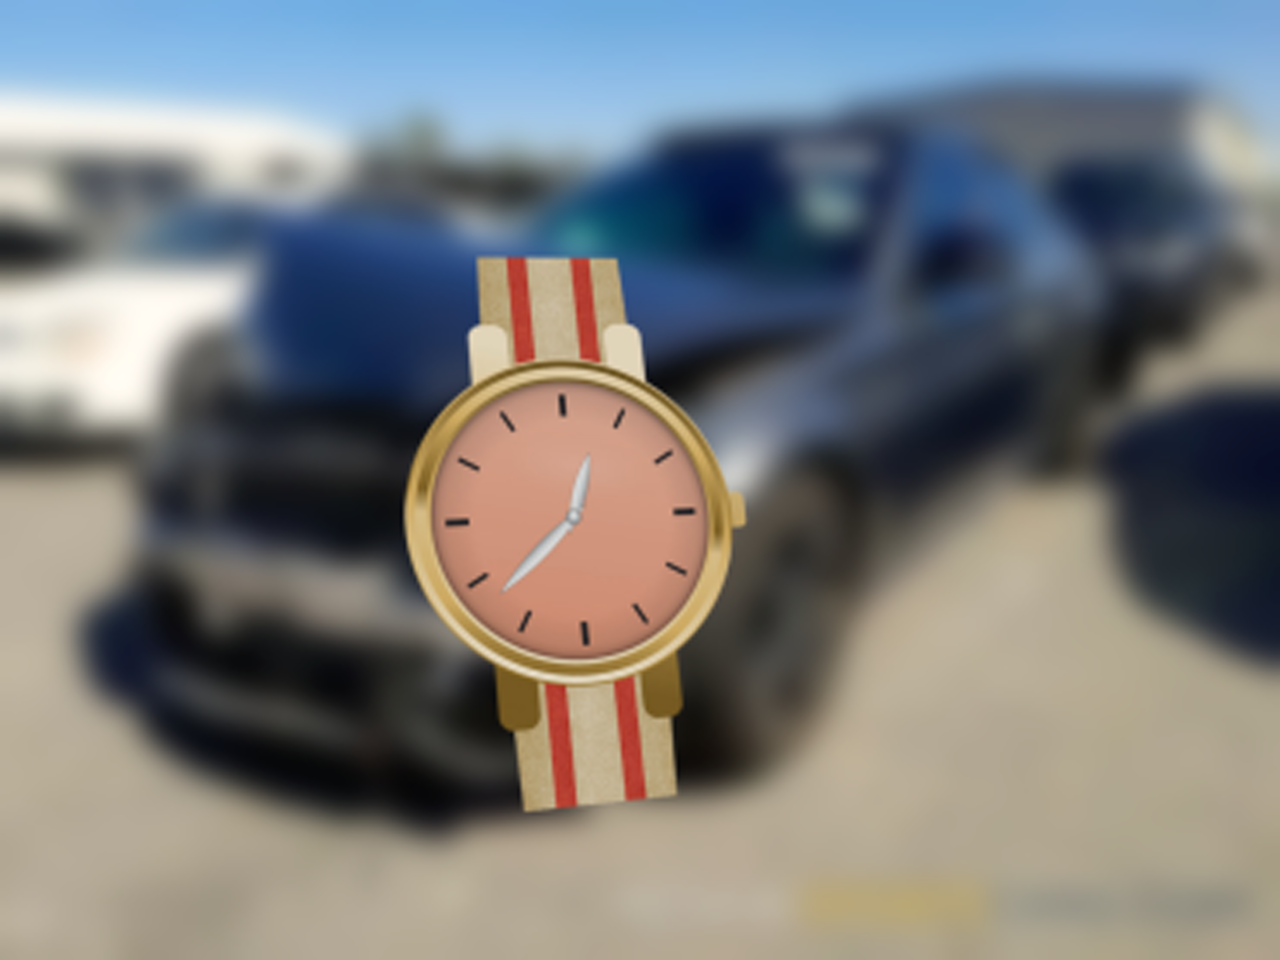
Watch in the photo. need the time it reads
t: 12:38
